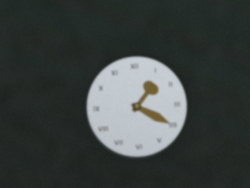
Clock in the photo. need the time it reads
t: 1:20
